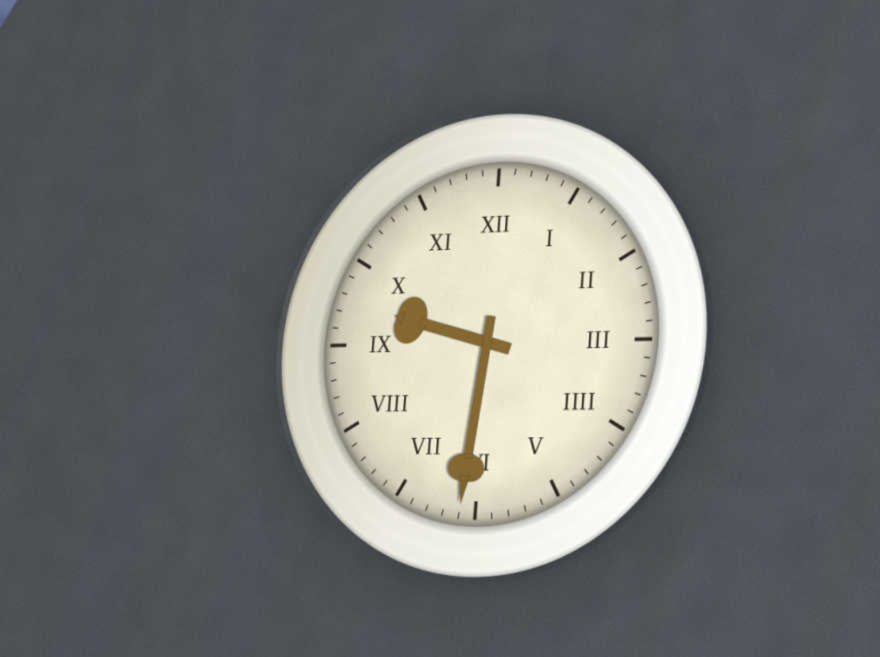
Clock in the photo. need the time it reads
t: 9:31
